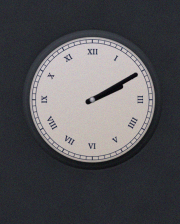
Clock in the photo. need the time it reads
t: 2:10
